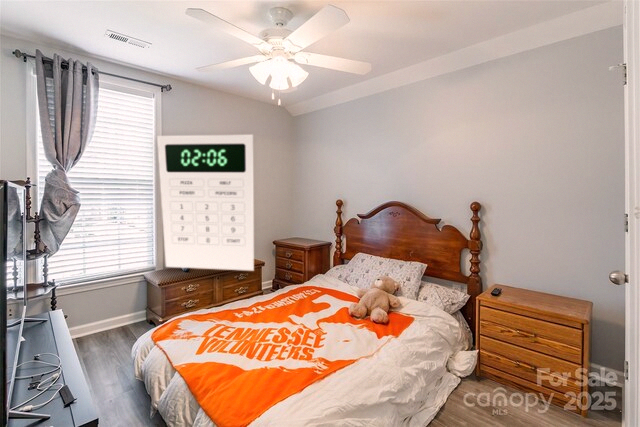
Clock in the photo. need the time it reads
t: 2:06
